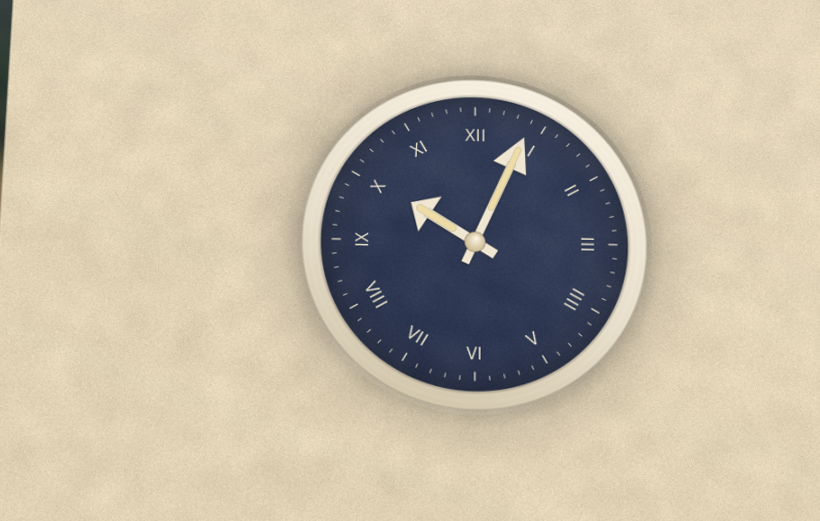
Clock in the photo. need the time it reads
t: 10:04
